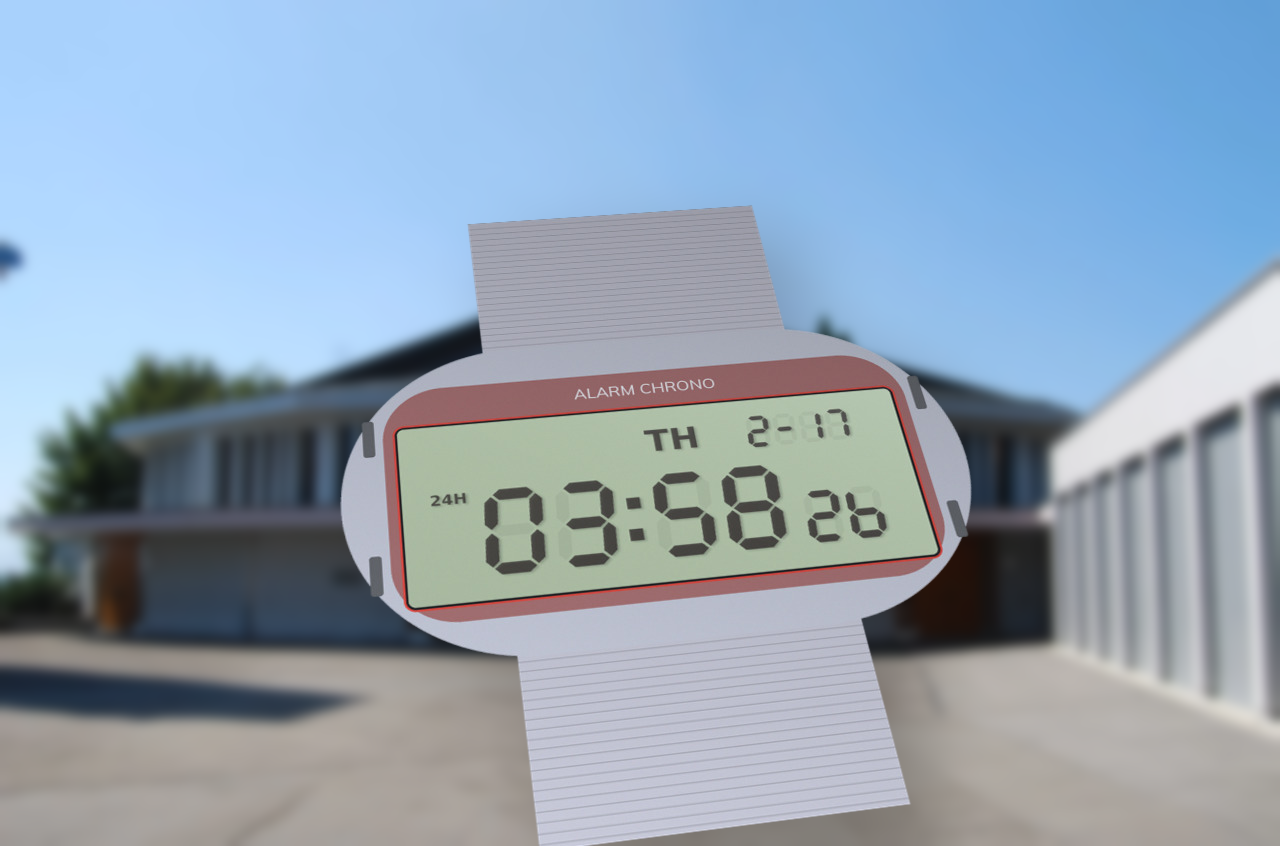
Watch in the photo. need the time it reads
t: 3:58:26
